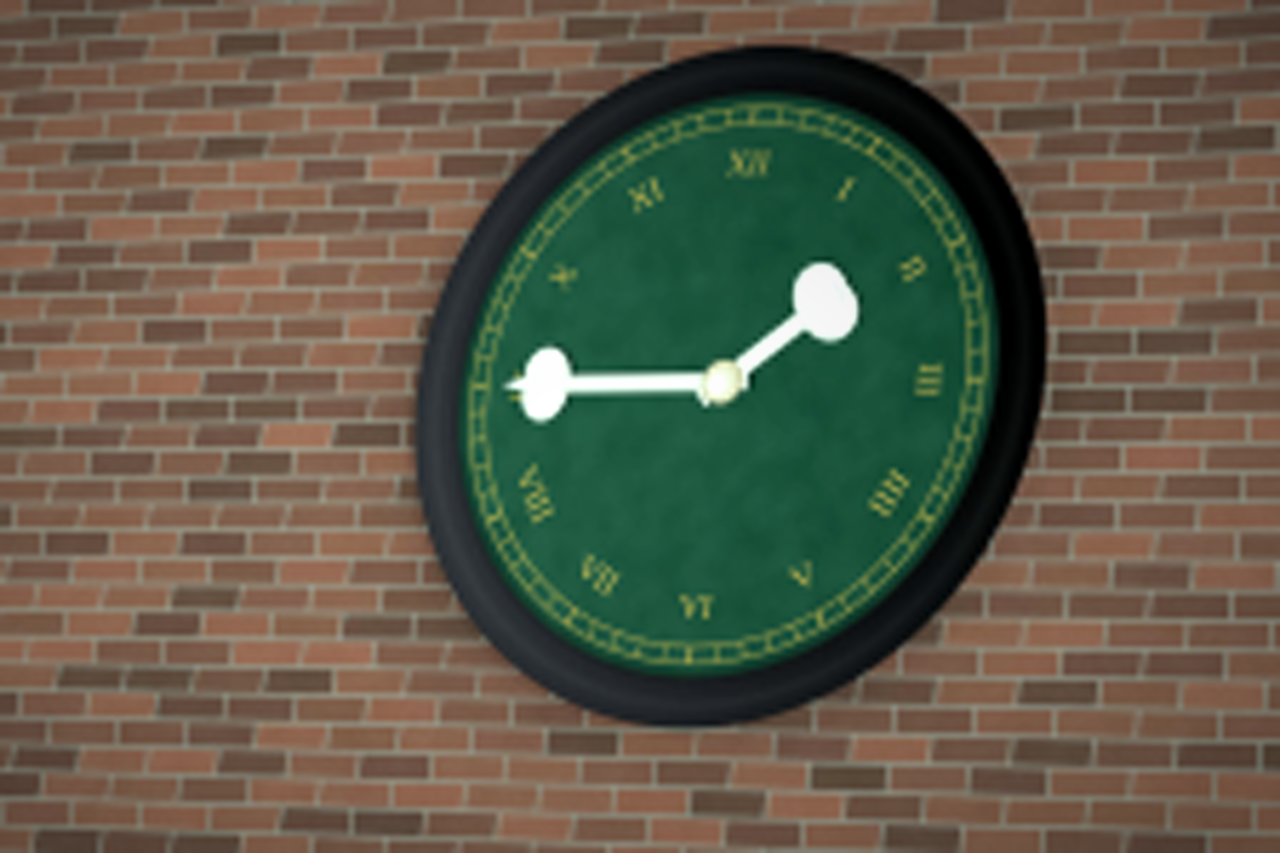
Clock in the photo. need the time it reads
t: 1:45
